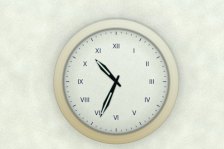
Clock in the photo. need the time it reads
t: 10:34
